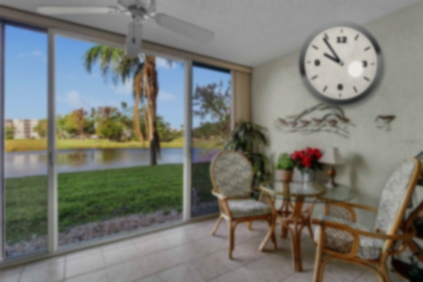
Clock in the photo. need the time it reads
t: 9:54
